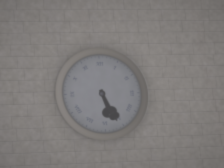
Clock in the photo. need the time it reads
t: 5:26
